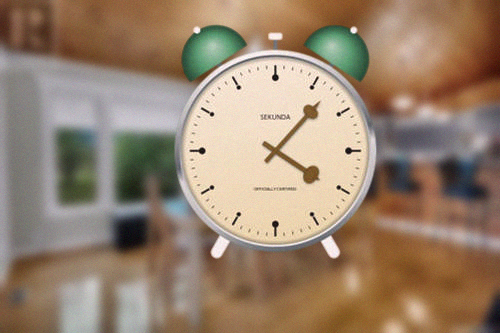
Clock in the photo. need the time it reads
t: 4:07
